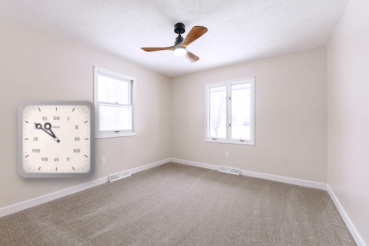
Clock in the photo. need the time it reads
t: 10:51
